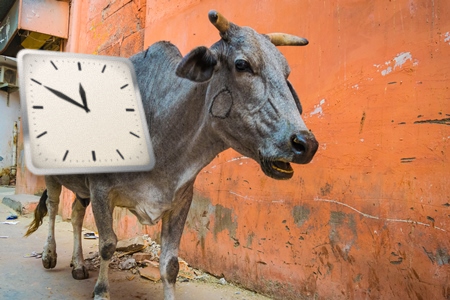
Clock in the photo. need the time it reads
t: 11:50
